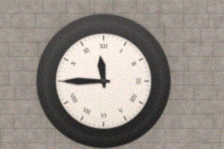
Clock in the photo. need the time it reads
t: 11:45
